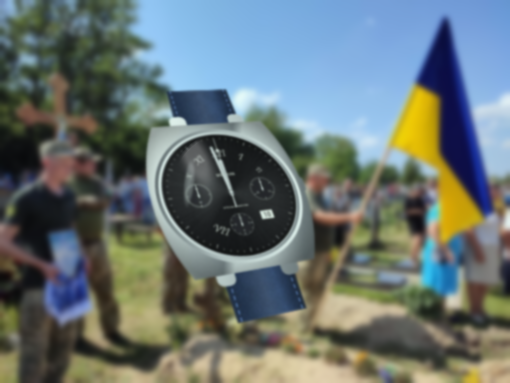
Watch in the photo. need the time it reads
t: 11:59
